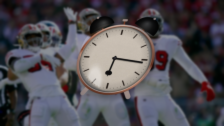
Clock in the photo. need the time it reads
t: 6:16
